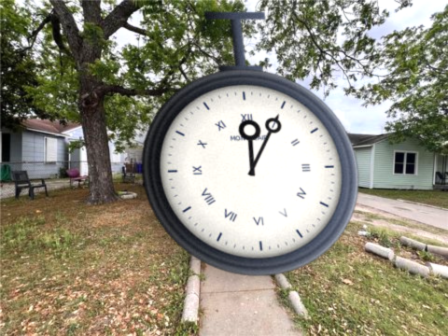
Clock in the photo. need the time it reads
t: 12:05
